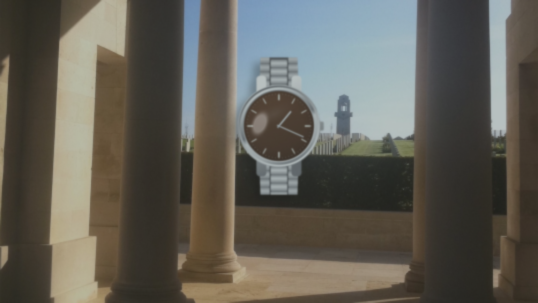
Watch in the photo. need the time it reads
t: 1:19
